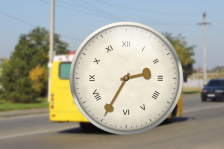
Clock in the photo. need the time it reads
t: 2:35
